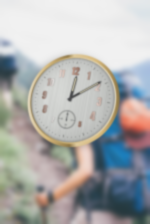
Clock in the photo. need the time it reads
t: 12:09
